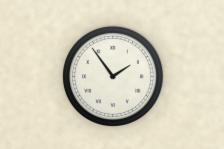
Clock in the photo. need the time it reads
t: 1:54
